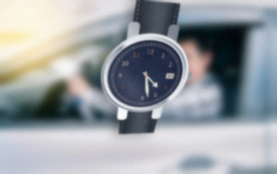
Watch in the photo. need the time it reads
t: 4:28
